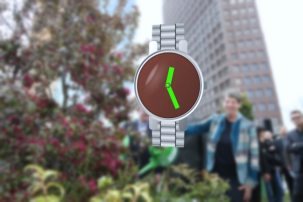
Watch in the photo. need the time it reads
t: 12:26
